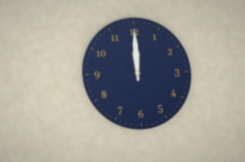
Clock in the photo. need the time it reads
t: 12:00
